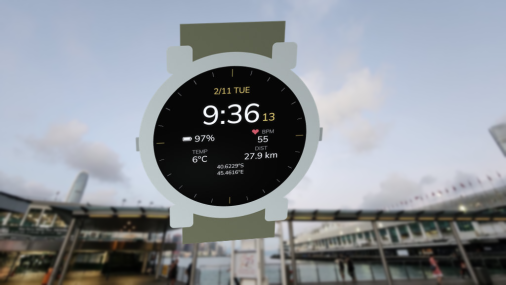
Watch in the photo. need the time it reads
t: 9:36:13
